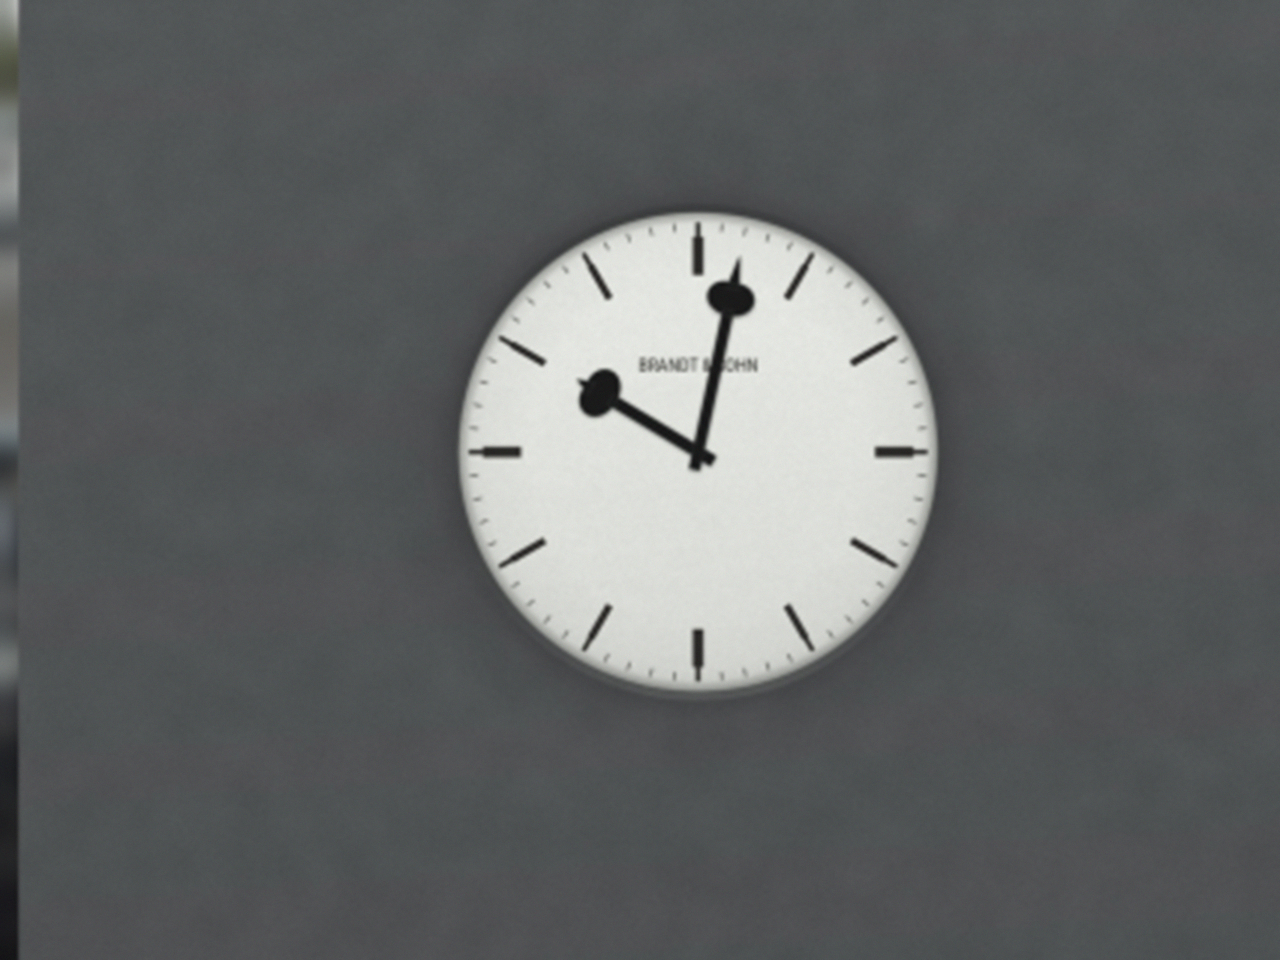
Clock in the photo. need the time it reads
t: 10:02
